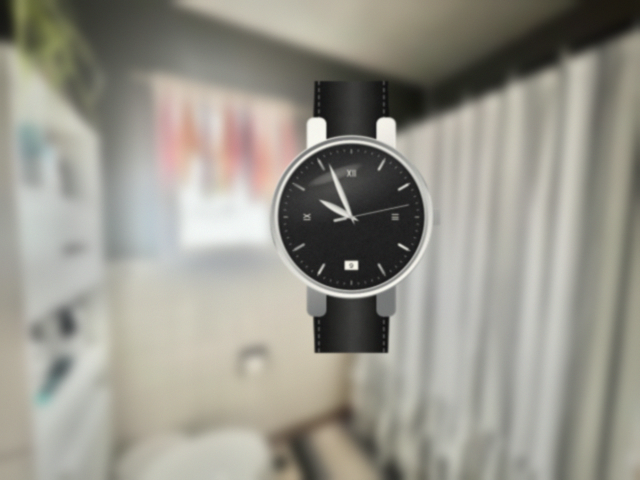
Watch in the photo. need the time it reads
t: 9:56:13
